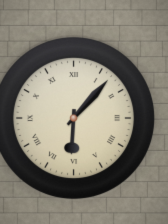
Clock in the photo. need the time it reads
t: 6:07
